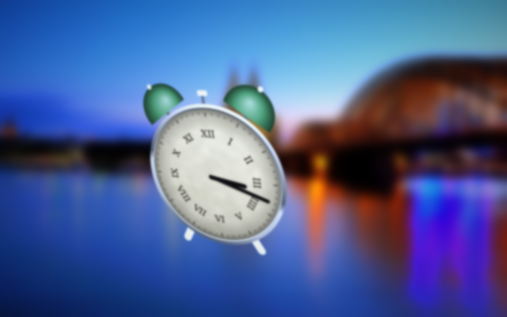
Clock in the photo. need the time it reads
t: 3:18
